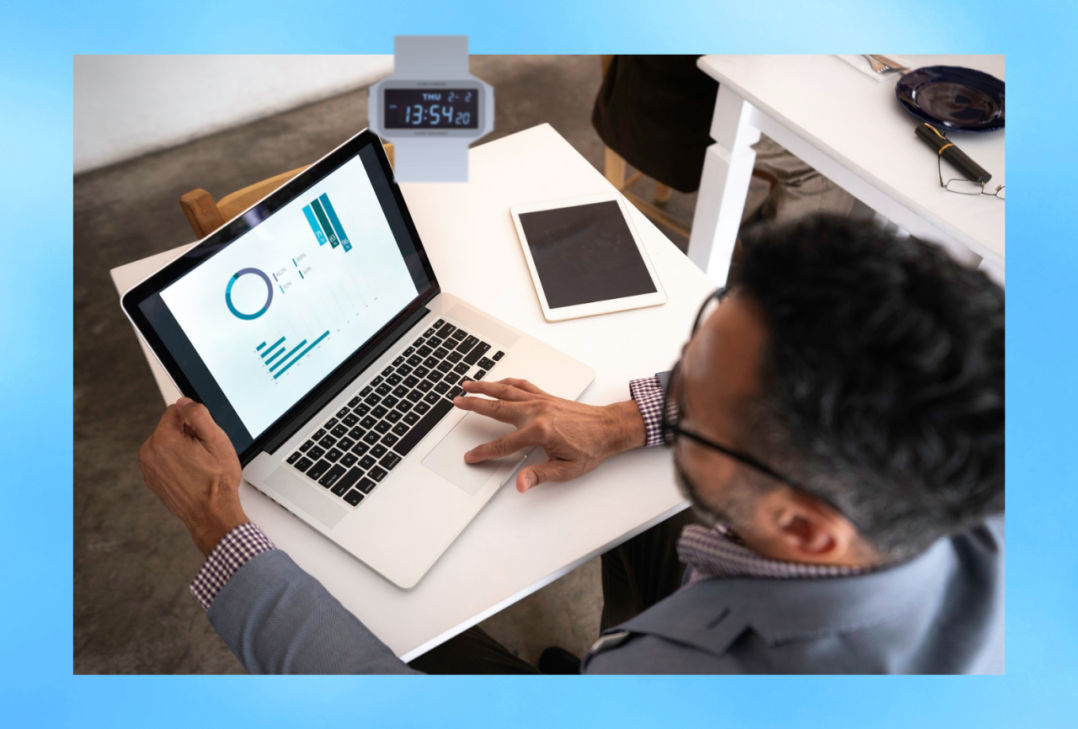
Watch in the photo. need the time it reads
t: 13:54
